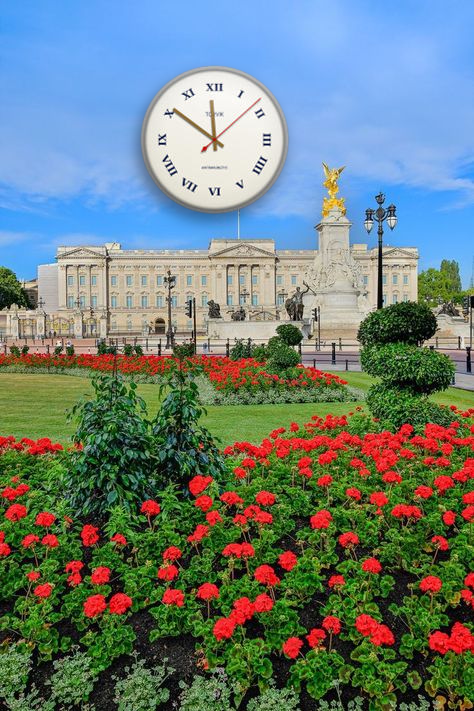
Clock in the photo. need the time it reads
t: 11:51:08
